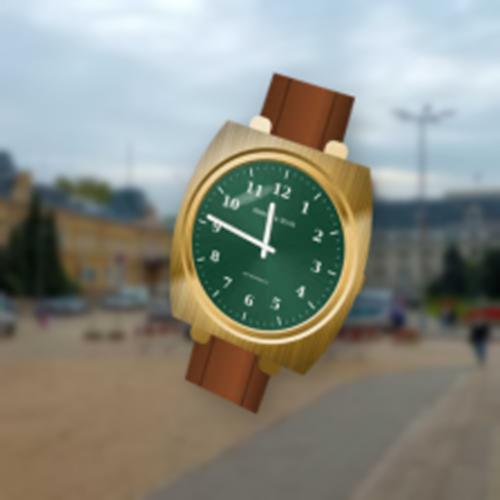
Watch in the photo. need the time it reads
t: 11:46
